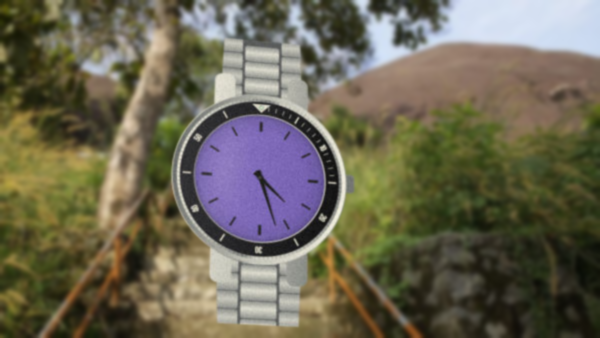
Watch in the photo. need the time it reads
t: 4:27
